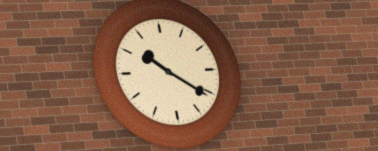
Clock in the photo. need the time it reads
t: 10:21
